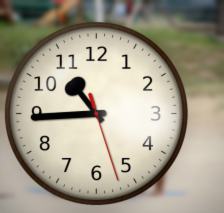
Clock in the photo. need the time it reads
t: 10:44:27
